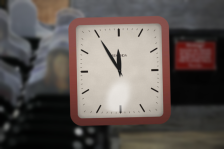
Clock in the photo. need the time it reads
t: 11:55
